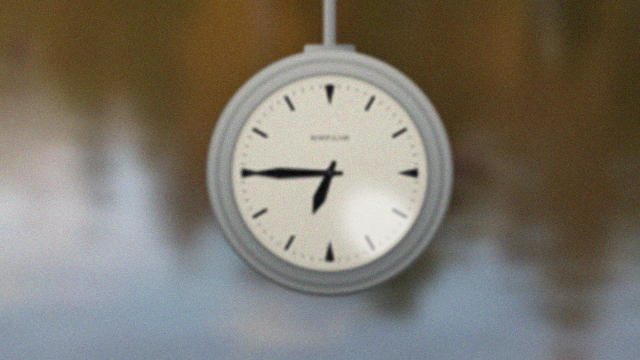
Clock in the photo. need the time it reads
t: 6:45
